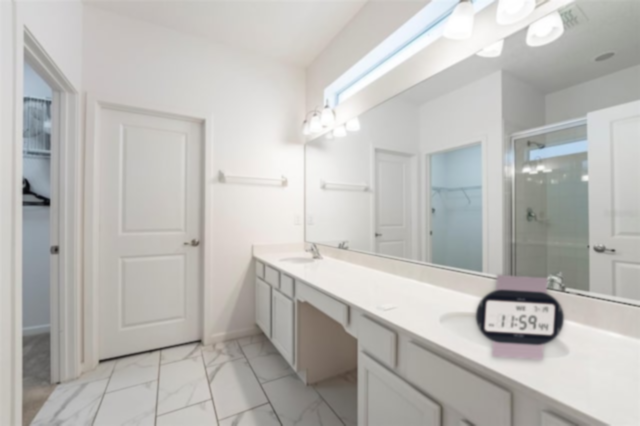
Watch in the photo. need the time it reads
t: 11:59
